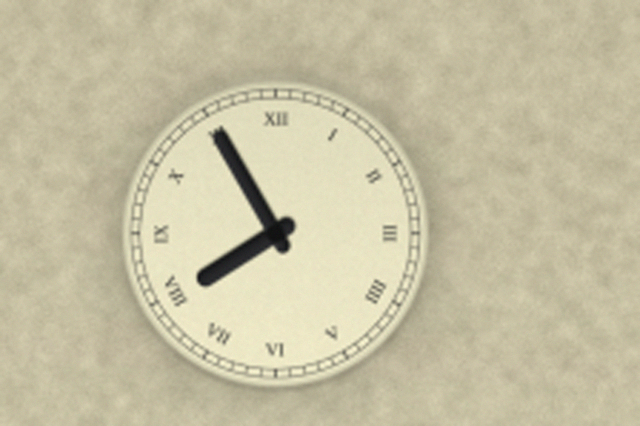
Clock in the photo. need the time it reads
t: 7:55
